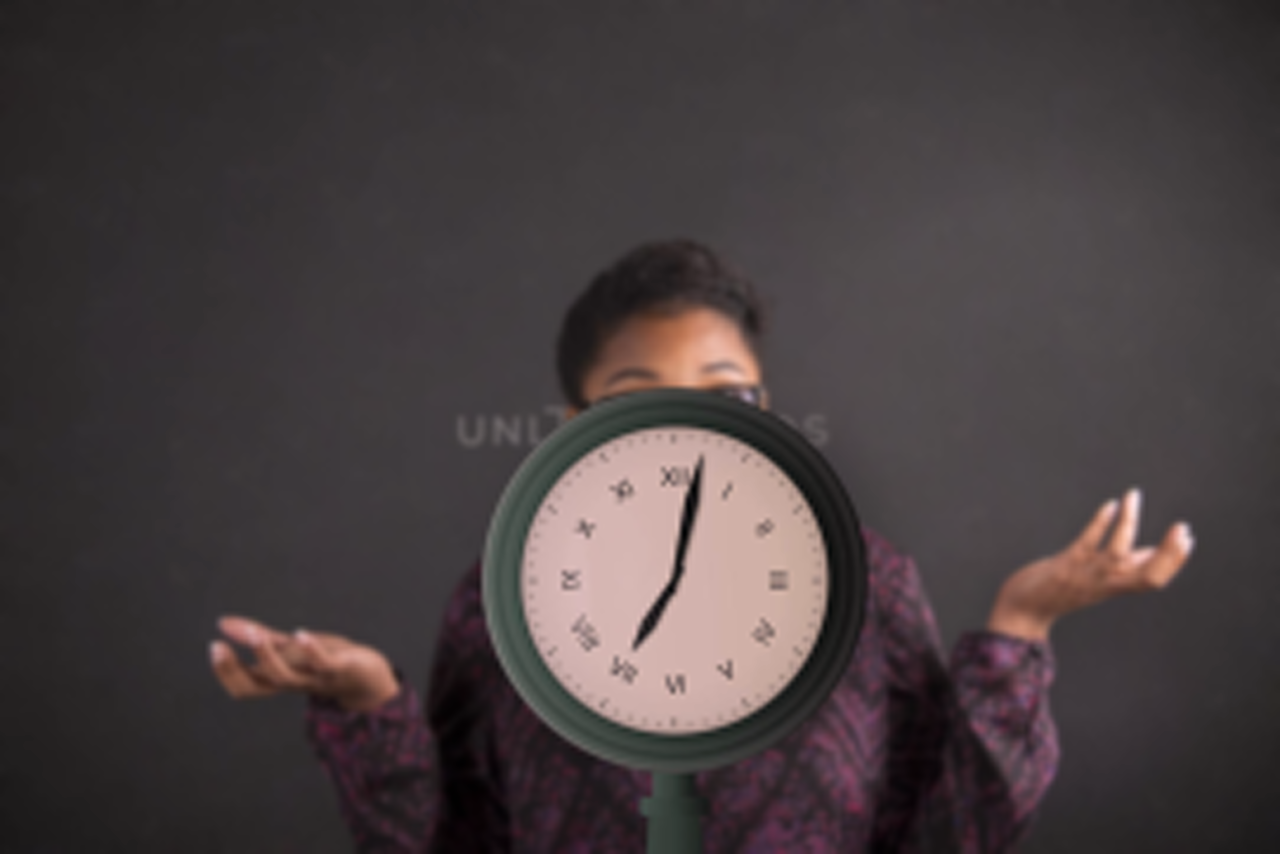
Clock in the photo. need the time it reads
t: 7:02
